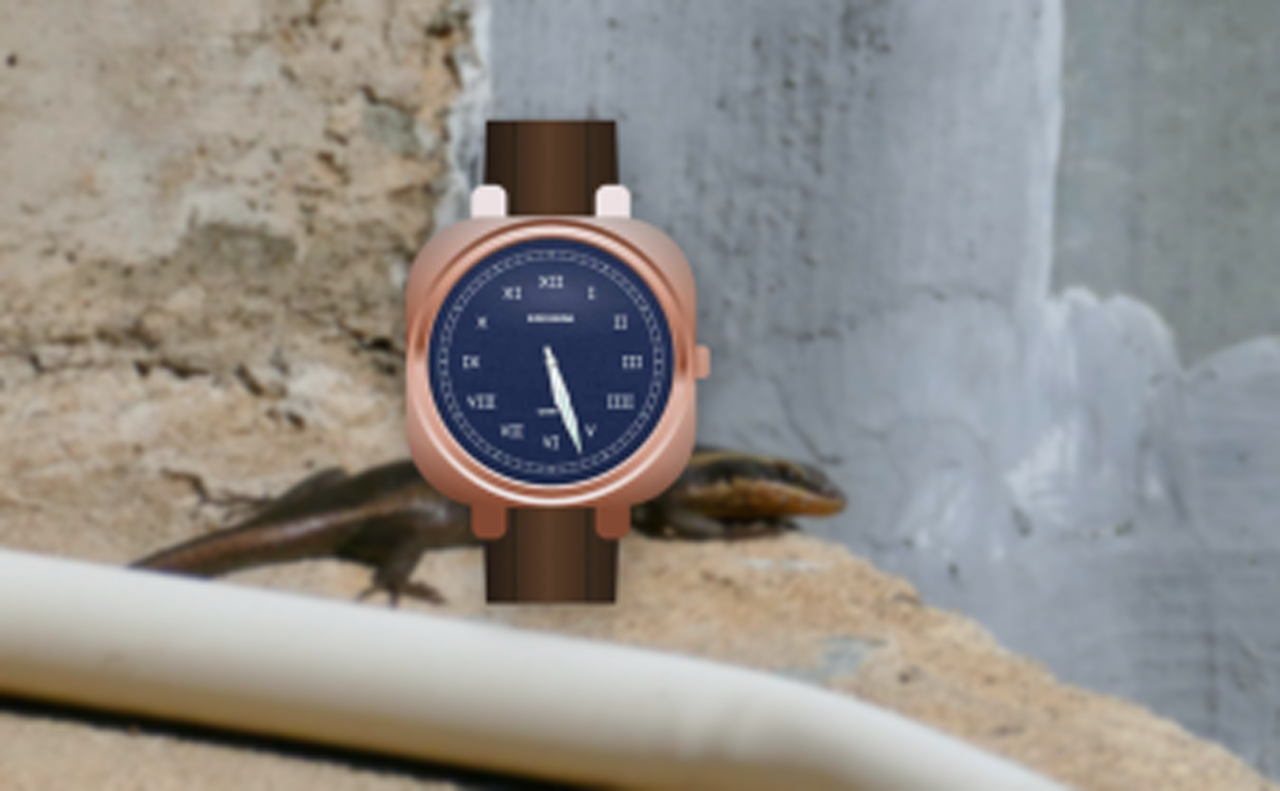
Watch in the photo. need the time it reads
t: 5:27
